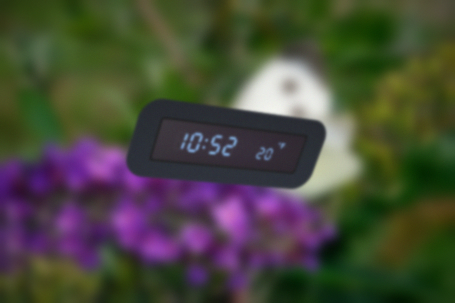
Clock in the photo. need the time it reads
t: 10:52
